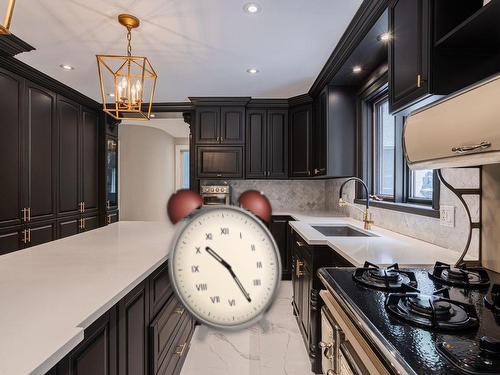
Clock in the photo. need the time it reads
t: 10:25
